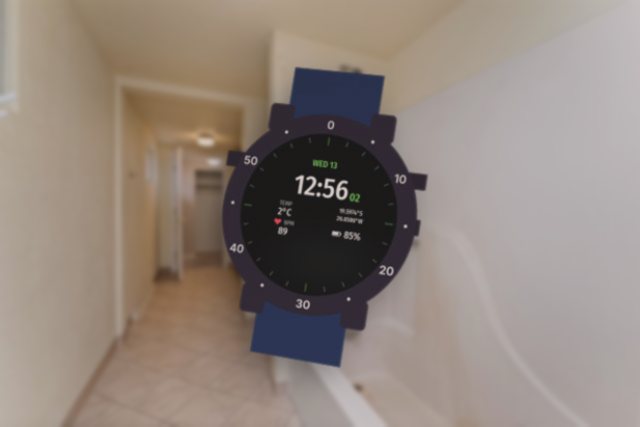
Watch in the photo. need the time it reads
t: 12:56:02
